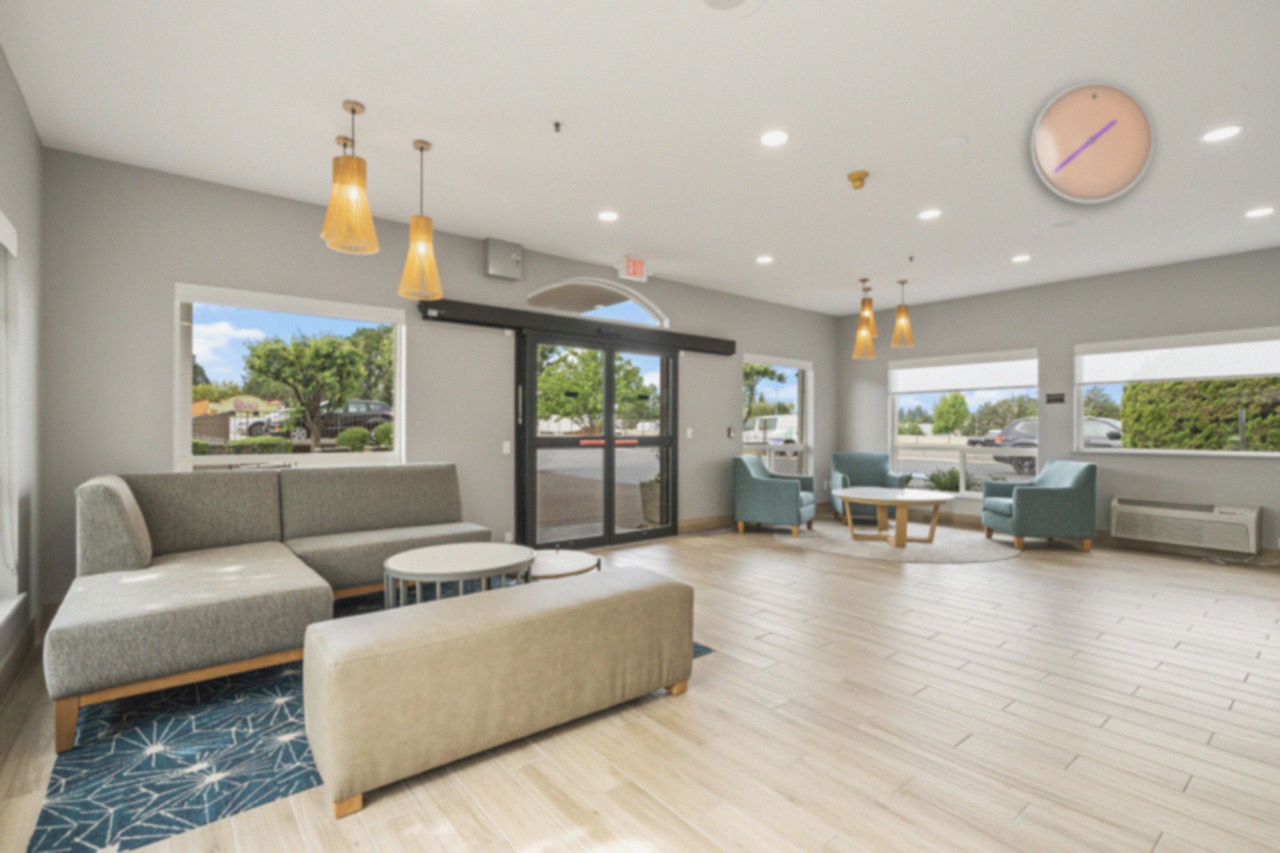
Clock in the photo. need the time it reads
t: 1:38
